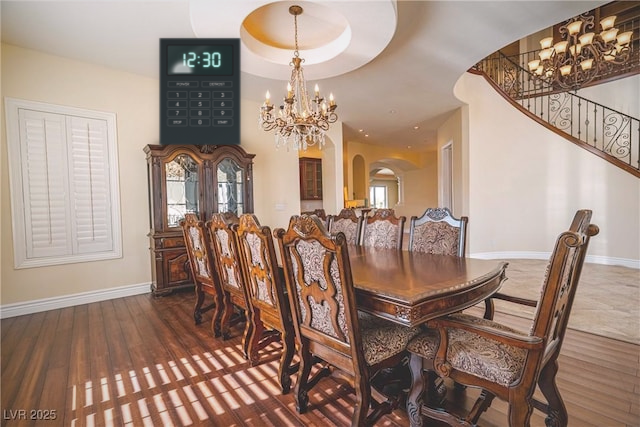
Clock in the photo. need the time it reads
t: 12:30
